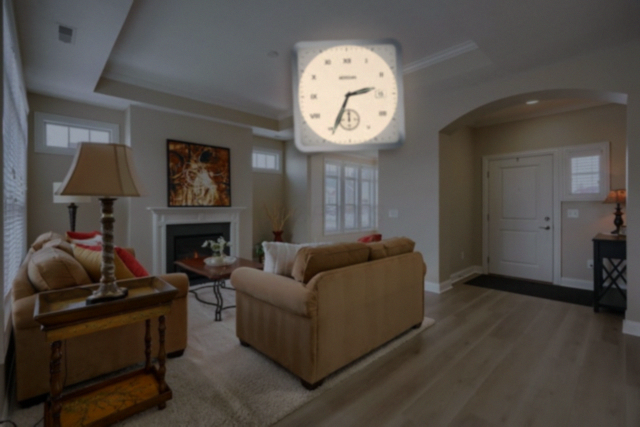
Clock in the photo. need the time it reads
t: 2:34
